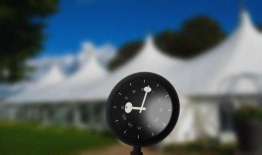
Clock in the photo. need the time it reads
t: 9:02
